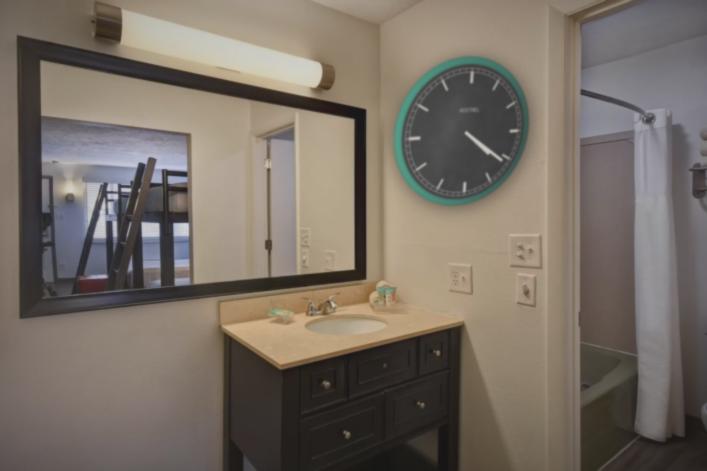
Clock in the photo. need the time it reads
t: 4:21
